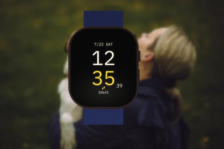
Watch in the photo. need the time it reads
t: 12:35
